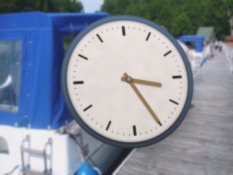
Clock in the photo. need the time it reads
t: 3:25
